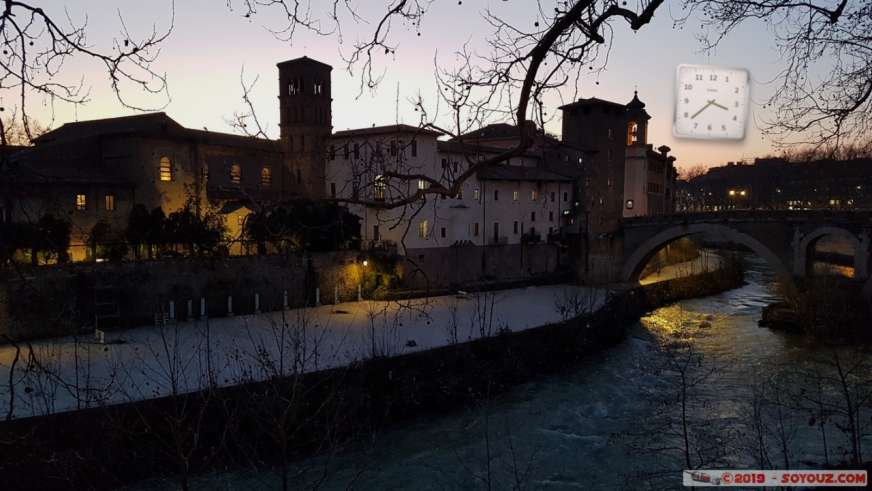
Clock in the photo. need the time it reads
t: 3:38
